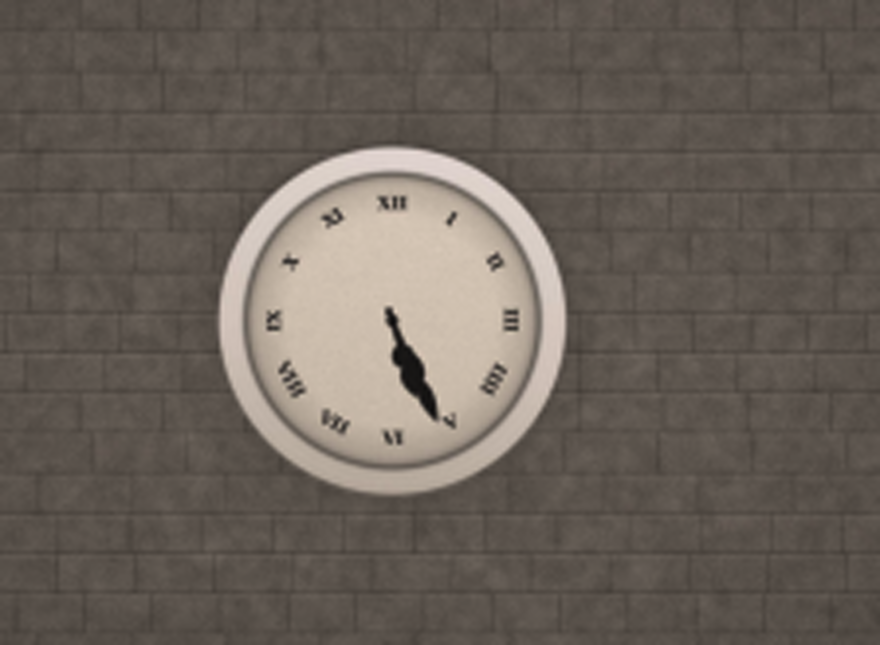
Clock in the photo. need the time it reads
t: 5:26
